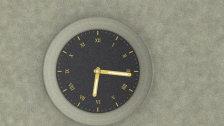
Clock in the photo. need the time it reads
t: 6:16
